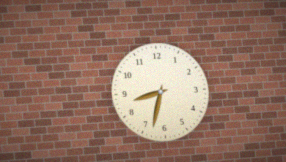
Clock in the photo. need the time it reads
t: 8:33
